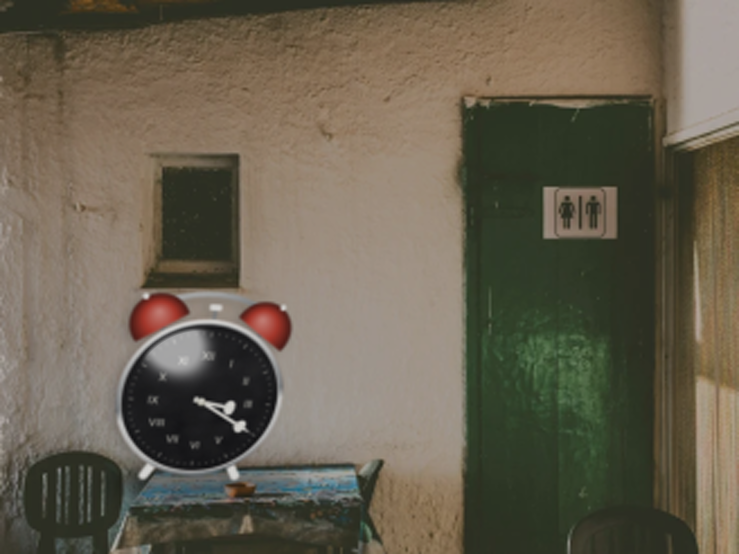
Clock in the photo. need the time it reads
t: 3:20
